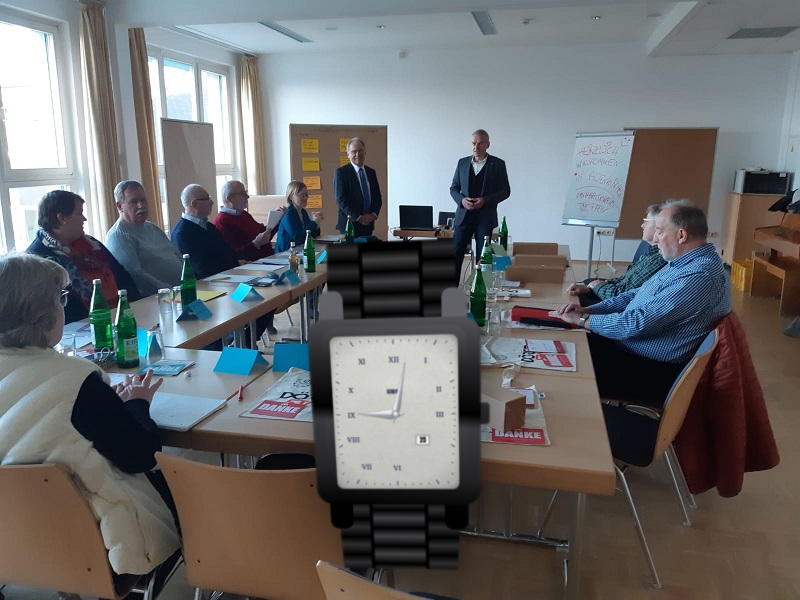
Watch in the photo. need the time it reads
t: 9:02
